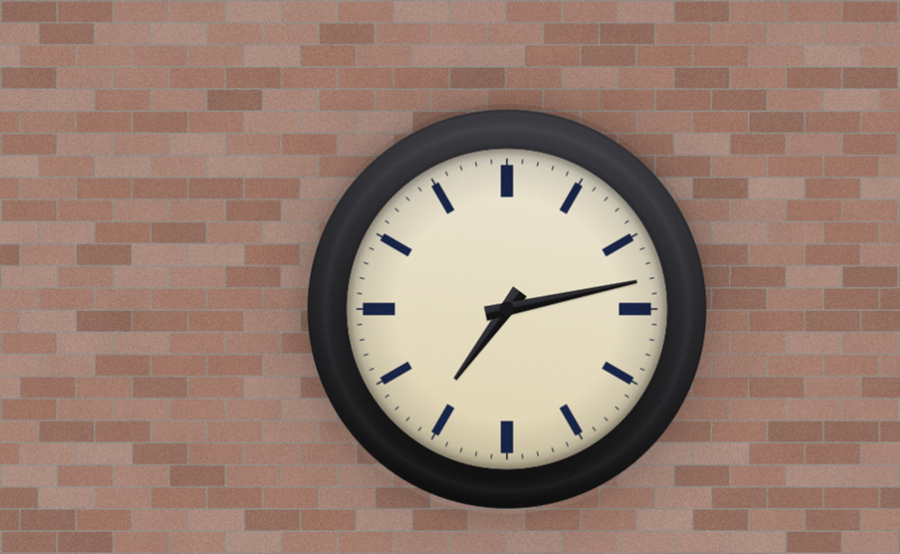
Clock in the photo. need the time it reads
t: 7:13
